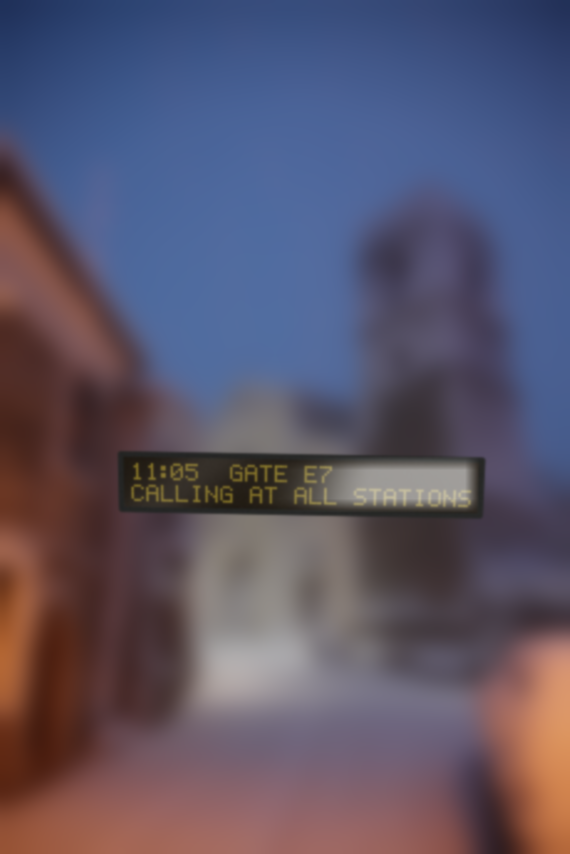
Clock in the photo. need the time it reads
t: 11:05
